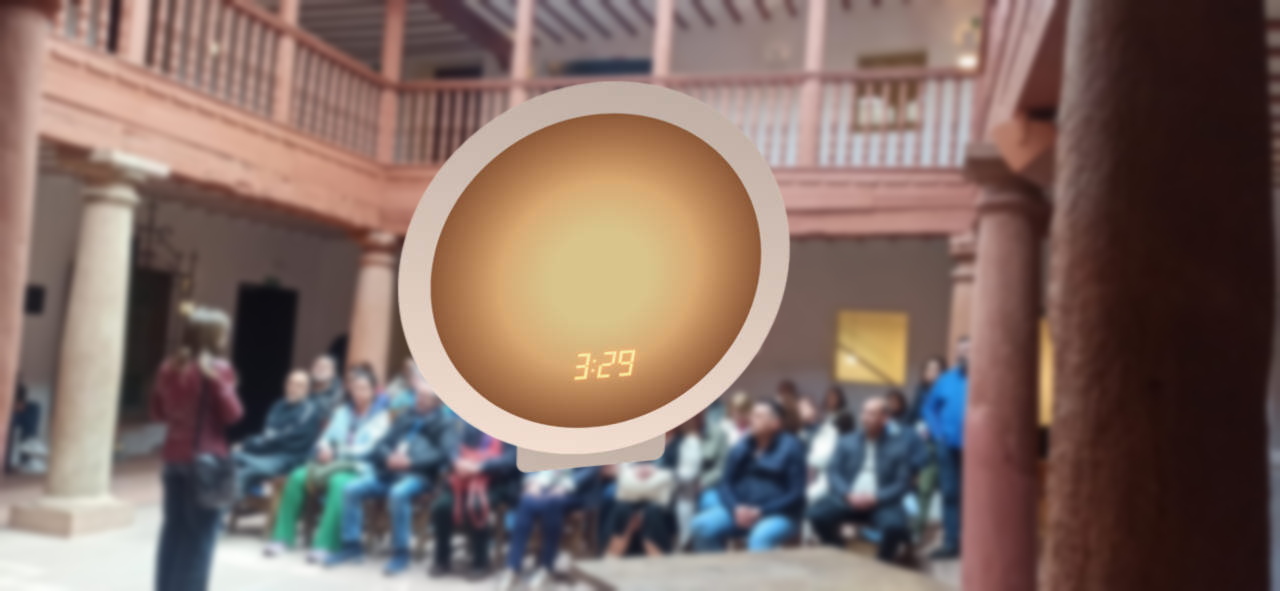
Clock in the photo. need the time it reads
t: 3:29
